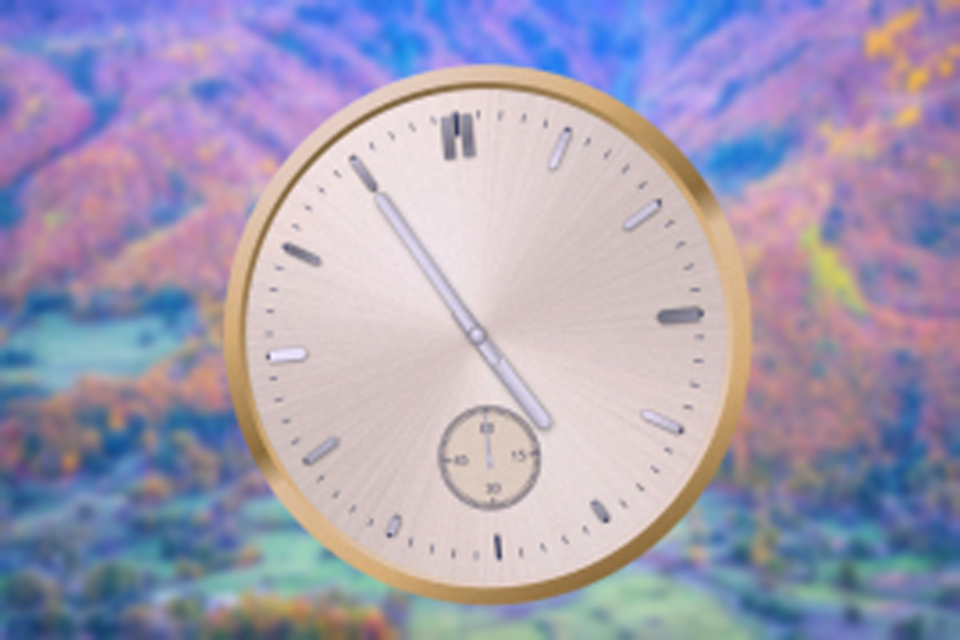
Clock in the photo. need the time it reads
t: 4:55
